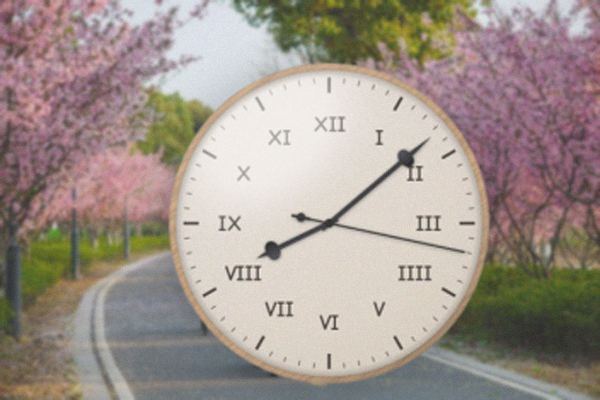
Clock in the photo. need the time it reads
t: 8:08:17
